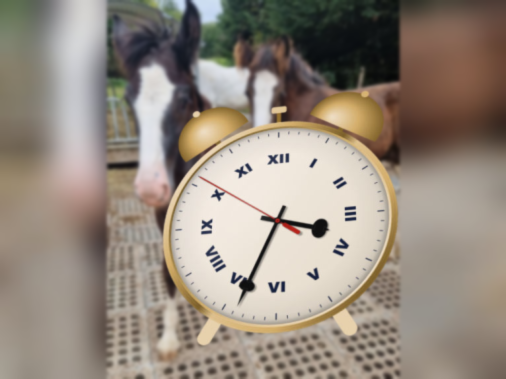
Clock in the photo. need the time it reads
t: 3:33:51
